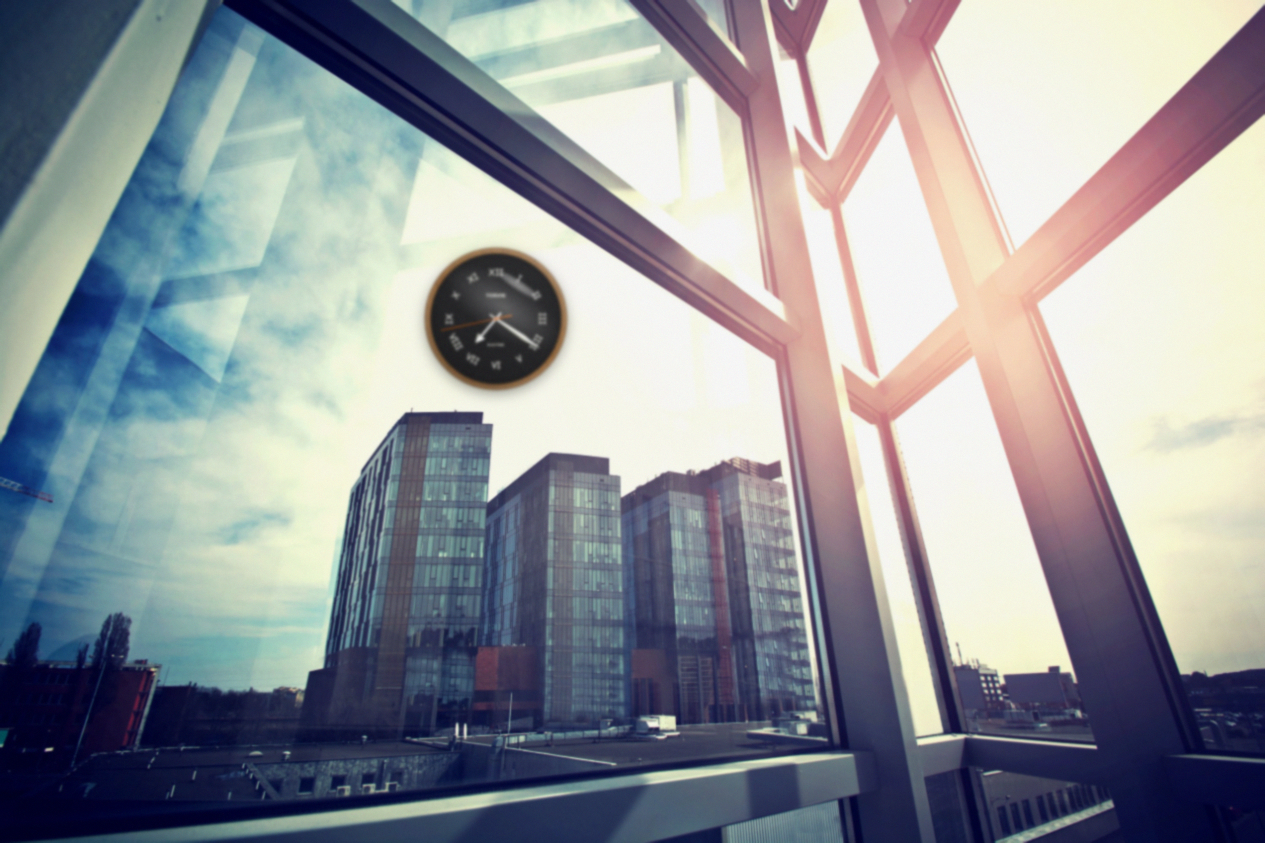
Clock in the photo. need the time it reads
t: 7:20:43
